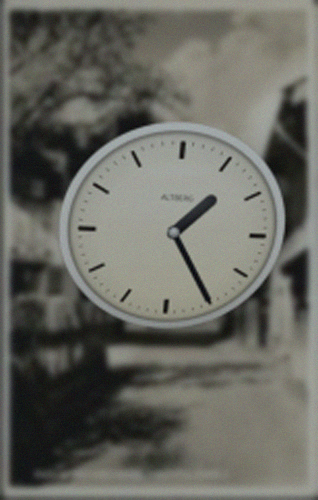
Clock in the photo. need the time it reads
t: 1:25
